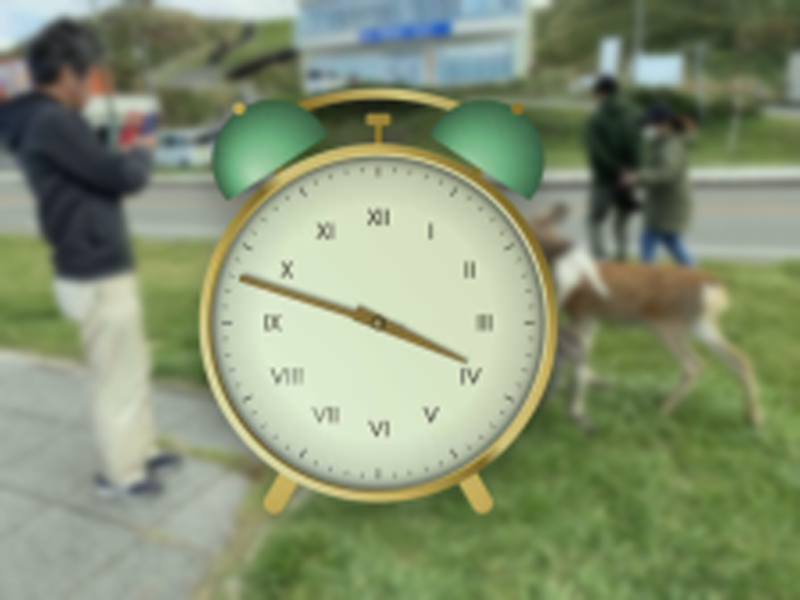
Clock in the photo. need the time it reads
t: 3:48
